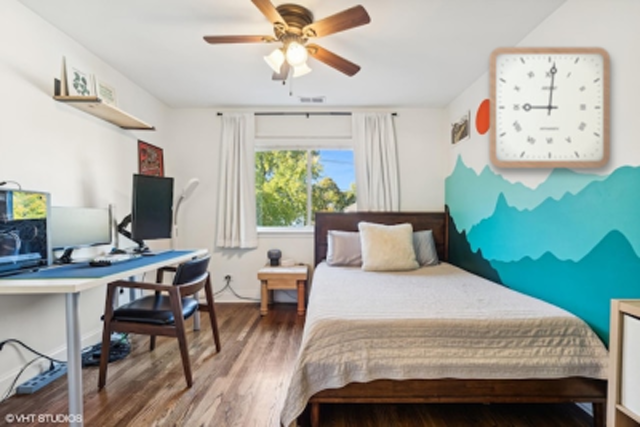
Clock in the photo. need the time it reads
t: 9:01
